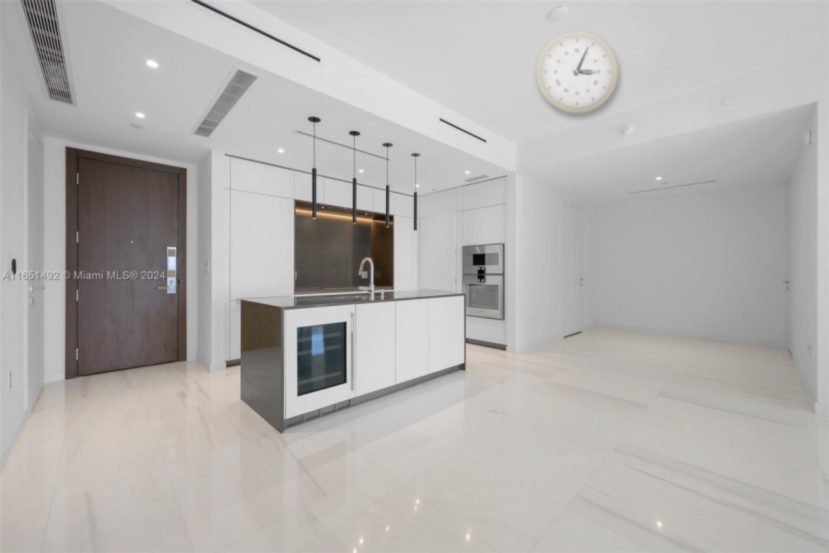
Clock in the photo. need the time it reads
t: 3:04
